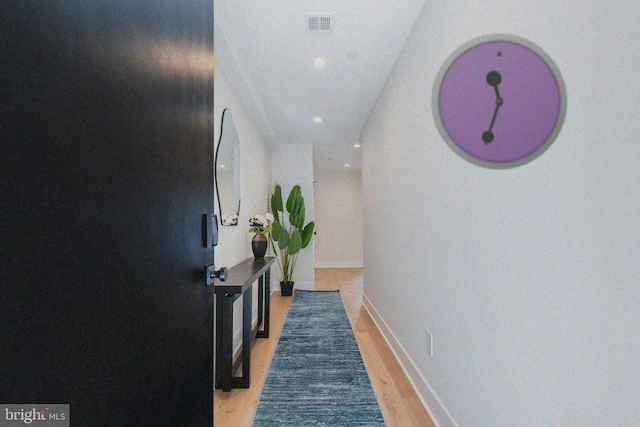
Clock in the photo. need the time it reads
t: 11:33
